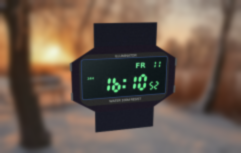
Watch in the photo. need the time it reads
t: 16:10
